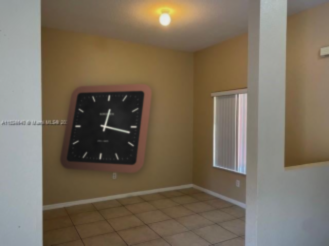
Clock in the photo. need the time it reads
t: 12:17
